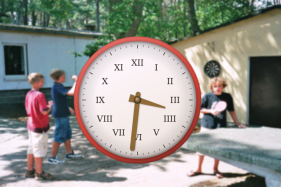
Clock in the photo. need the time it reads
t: 3:31
